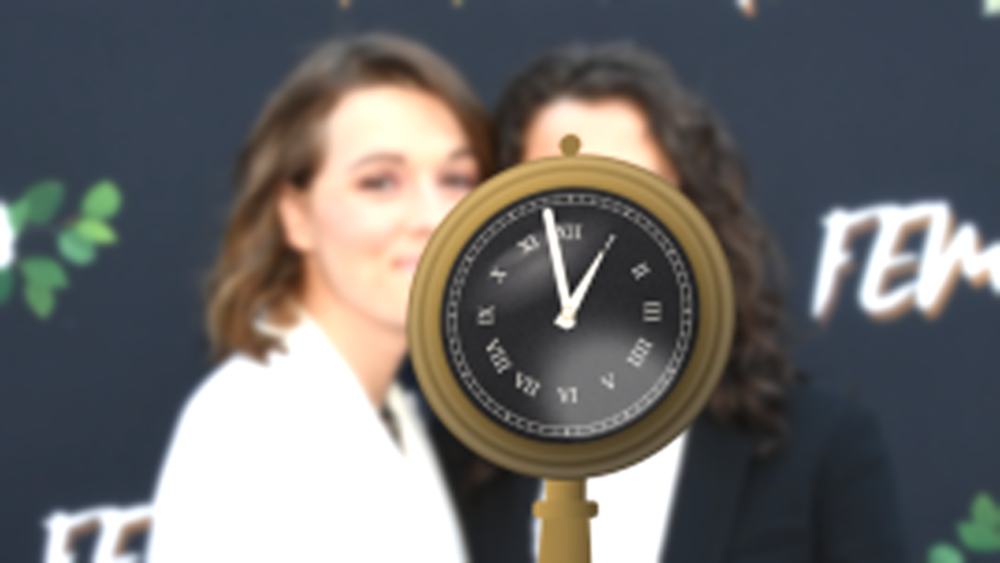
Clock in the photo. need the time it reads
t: 12:58
